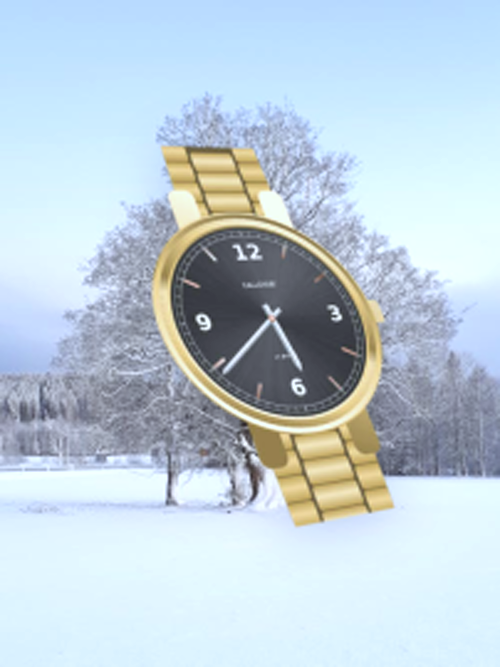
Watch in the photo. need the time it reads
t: 5:39
